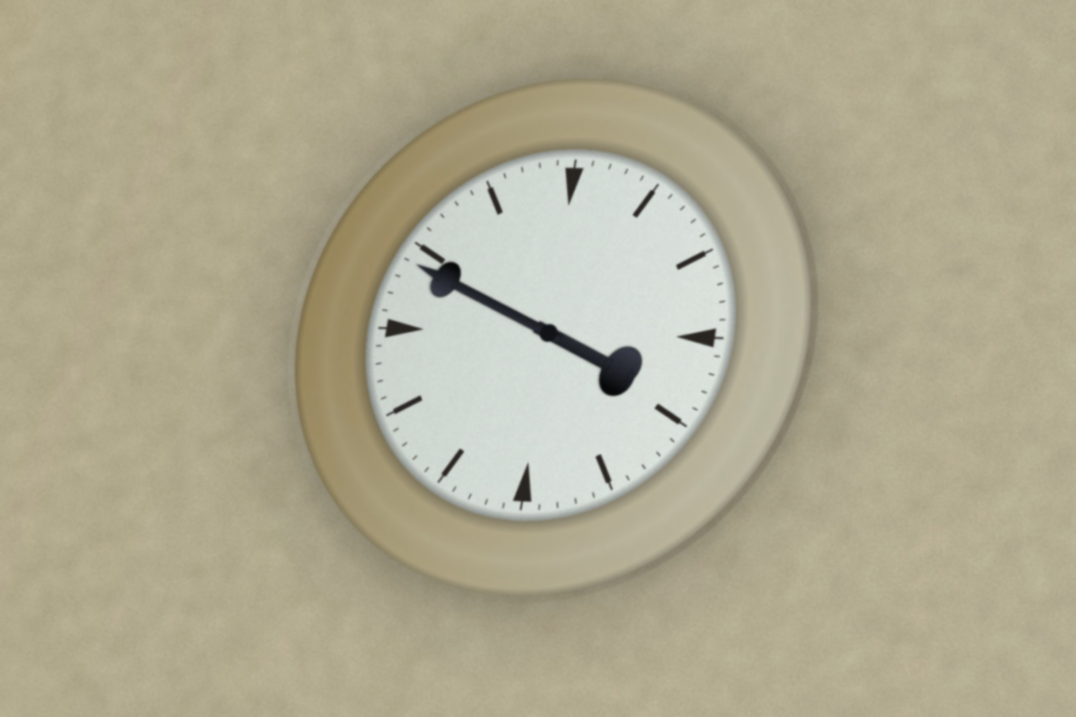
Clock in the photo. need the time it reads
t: 3:49
